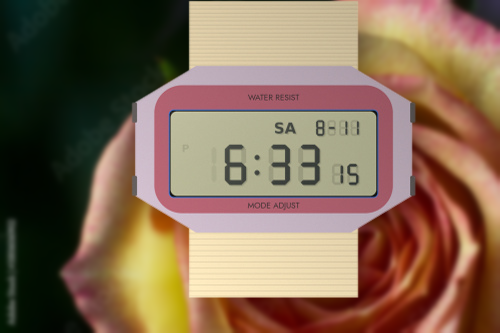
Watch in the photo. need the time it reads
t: 6:33:15
